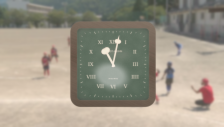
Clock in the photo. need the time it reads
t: 11:02
